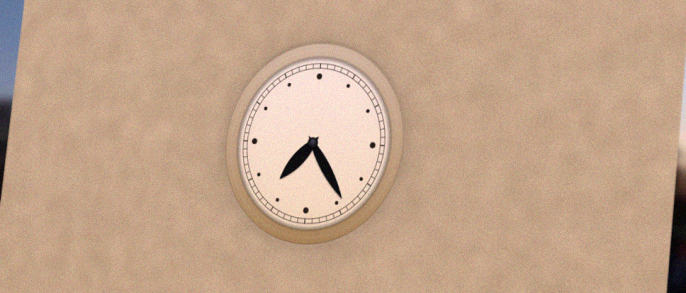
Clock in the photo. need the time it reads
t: 7:24
